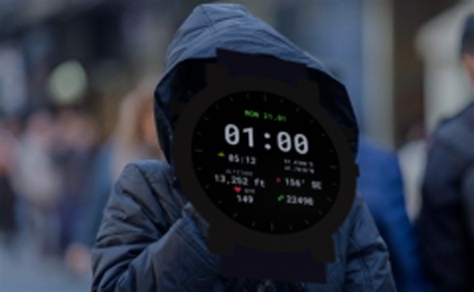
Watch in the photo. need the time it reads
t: 1:00
